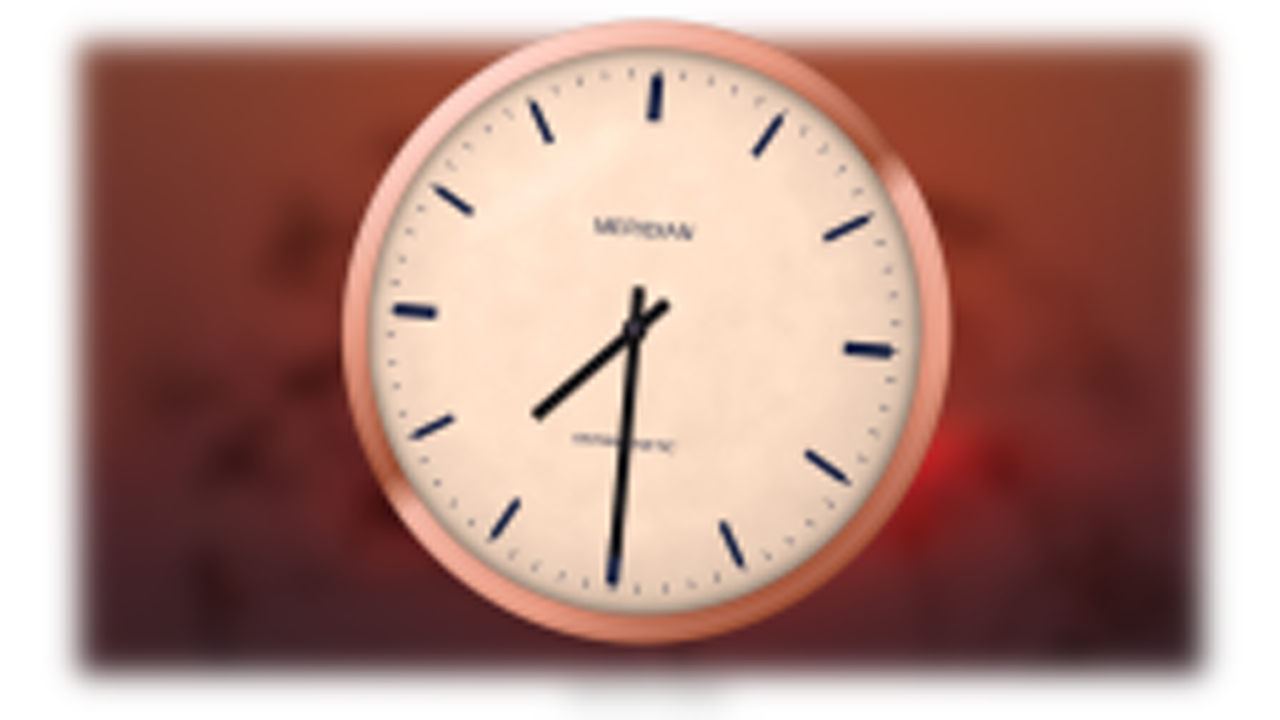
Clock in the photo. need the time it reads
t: 7:30
